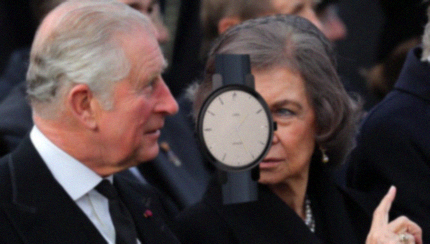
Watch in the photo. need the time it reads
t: 1:26
